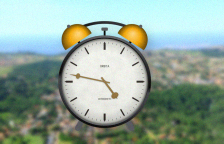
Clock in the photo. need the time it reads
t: 4:47
